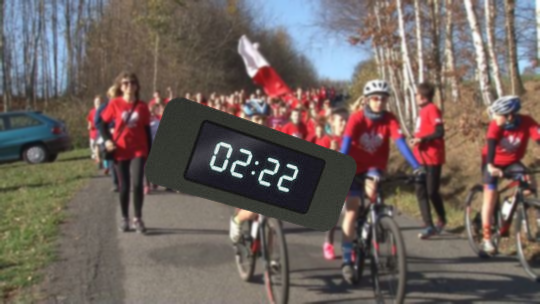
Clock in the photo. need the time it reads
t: 2:22
